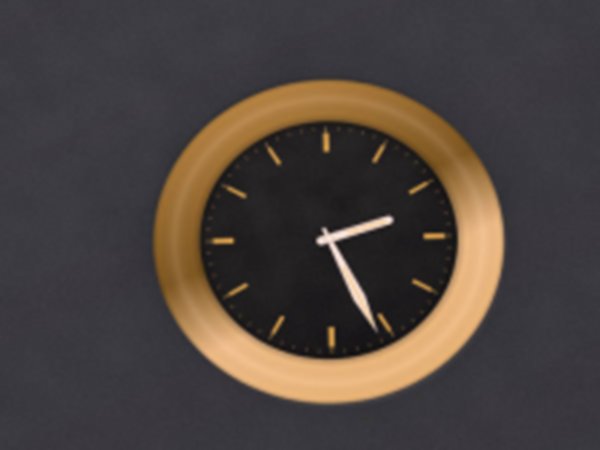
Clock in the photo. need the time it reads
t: 2:26
